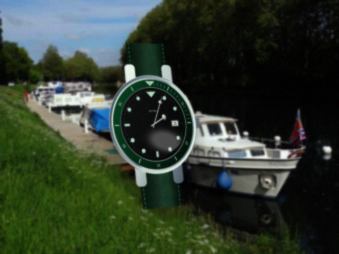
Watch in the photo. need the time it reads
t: 2:04
